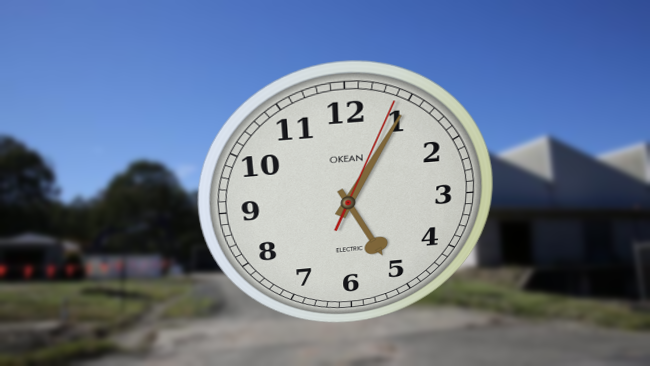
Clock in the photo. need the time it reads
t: 5:05:04
